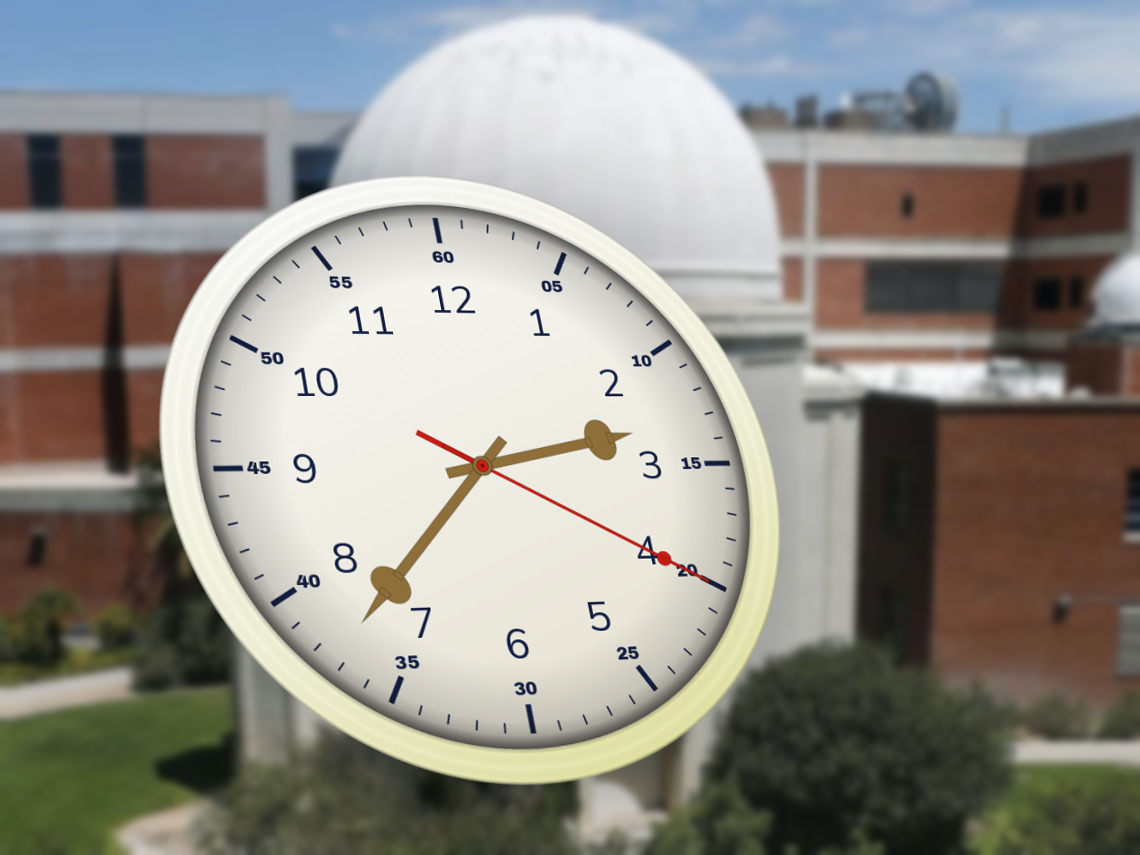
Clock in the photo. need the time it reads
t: 2:37:20
